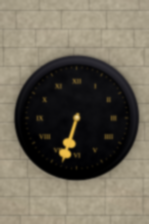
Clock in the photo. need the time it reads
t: 6:33
